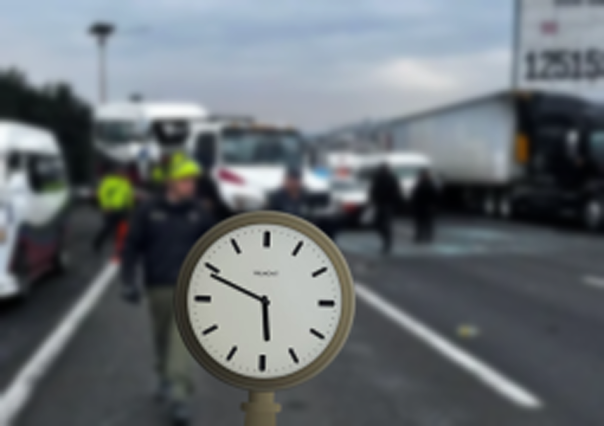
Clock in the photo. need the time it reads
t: 5:49
